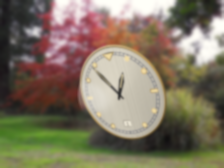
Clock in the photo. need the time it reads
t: 12:54
